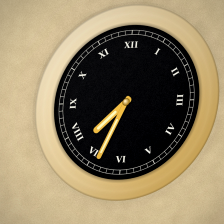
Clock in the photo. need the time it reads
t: 7:34
